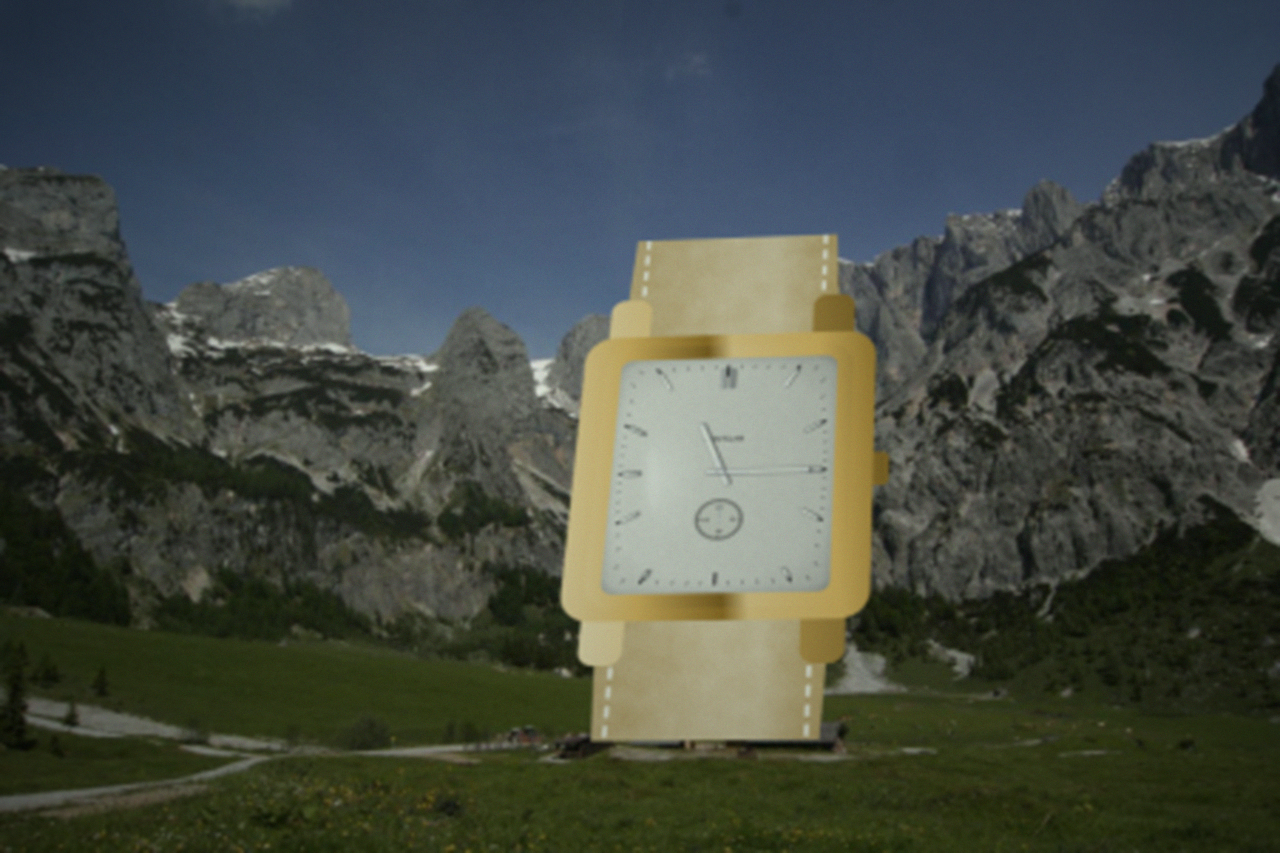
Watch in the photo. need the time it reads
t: 11:15
